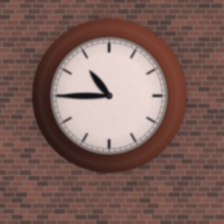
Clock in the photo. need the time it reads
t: 10:45
